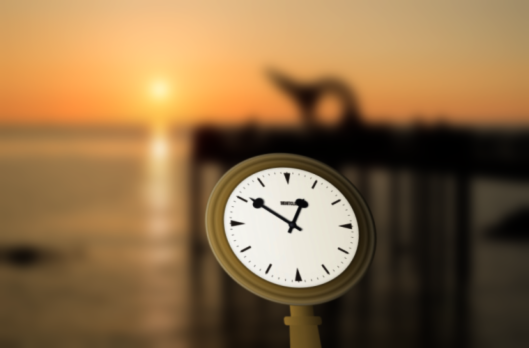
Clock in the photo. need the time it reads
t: 12:51
